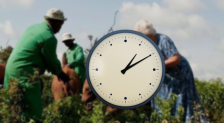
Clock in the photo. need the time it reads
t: 1:10
